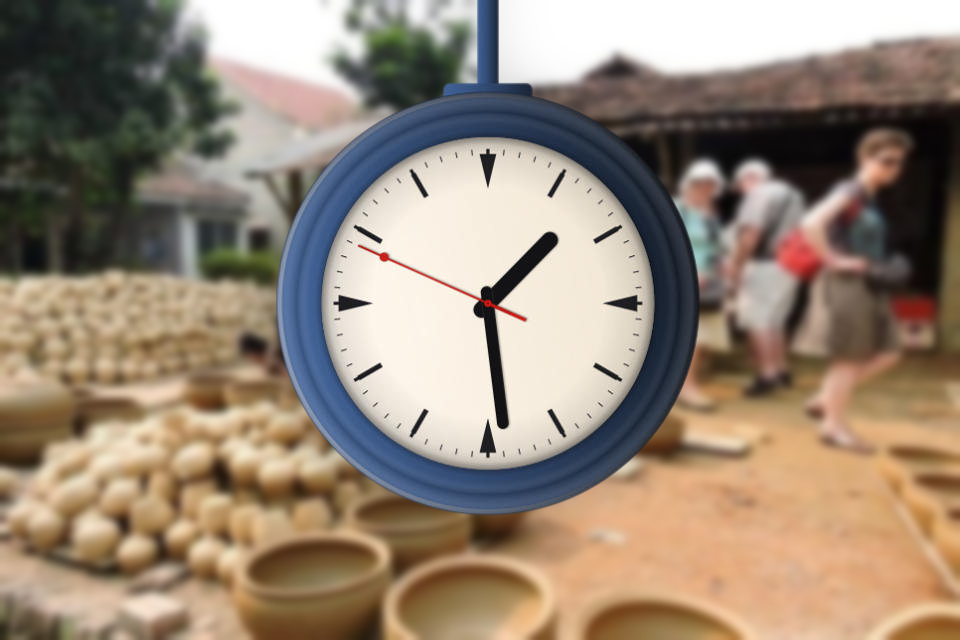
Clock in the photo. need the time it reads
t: 1:28:49
